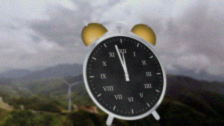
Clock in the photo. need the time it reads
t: 11:58
